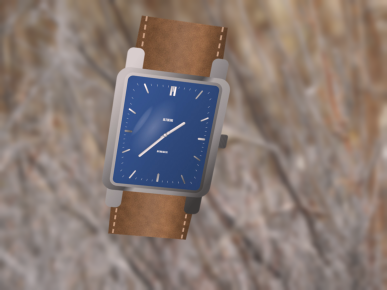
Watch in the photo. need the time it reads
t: 1:37
